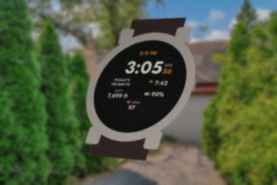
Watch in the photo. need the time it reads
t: 3:05
